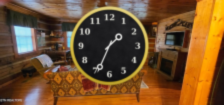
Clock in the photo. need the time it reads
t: 1:34
